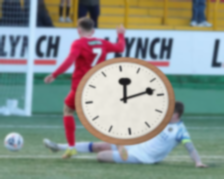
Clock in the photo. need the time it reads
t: 12:13
